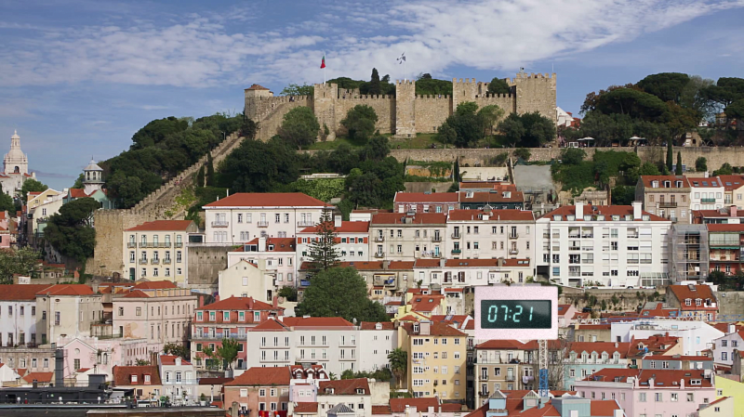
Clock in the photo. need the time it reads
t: 7:21
